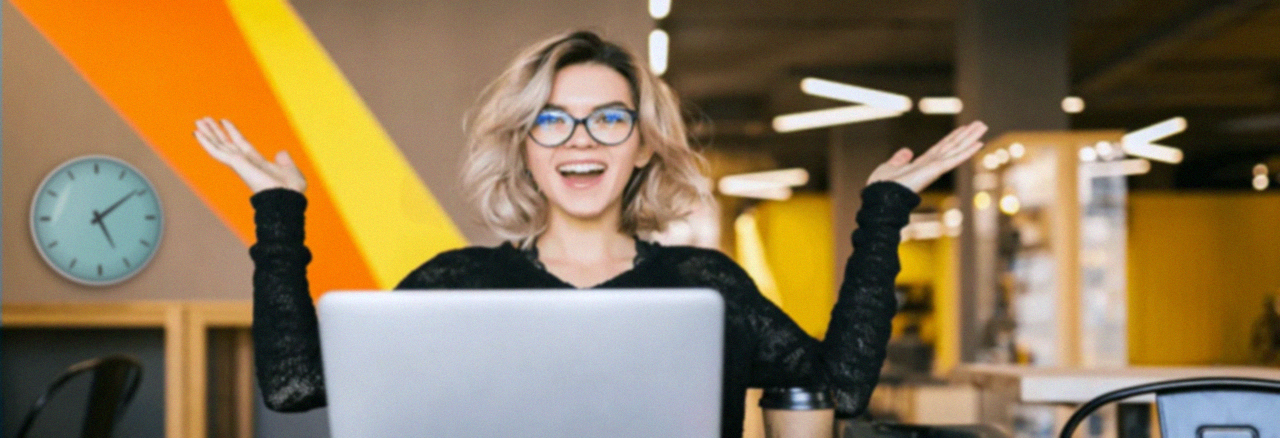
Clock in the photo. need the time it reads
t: 5:09
